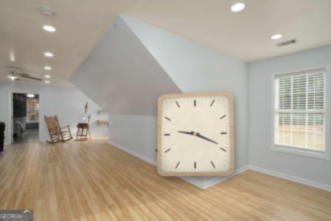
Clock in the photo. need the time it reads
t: 9:19
